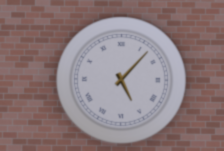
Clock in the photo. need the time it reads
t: 5:07
